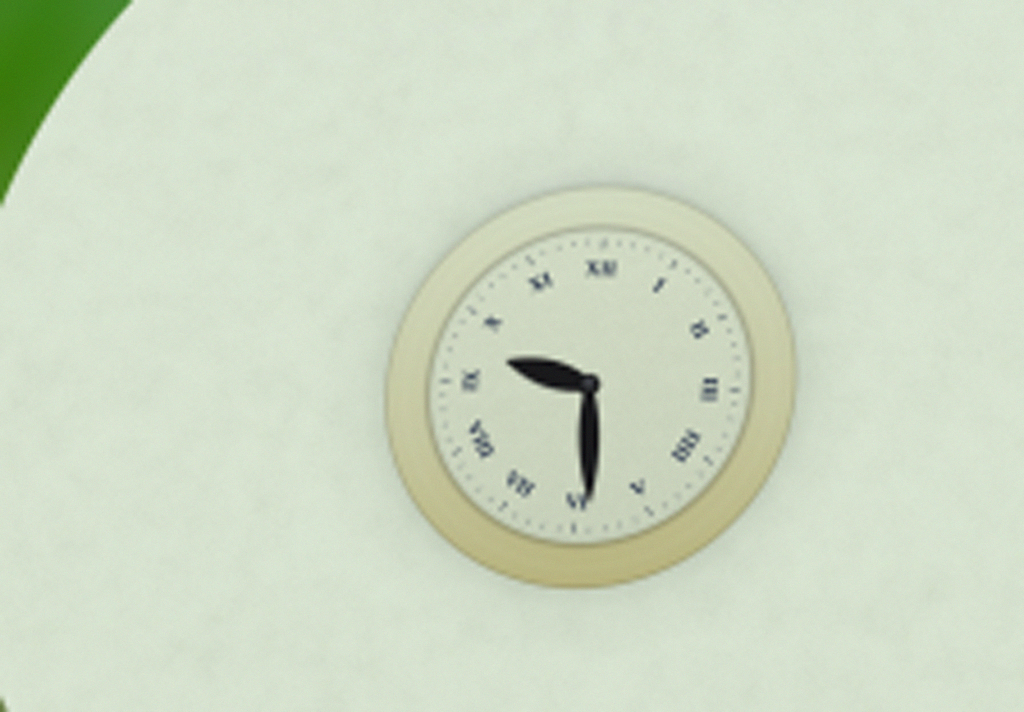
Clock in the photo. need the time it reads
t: 9:29
